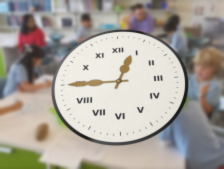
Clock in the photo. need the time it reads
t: 12:45
